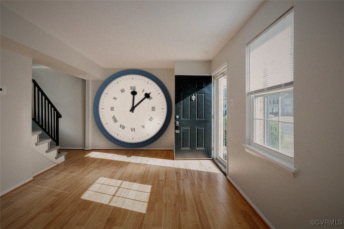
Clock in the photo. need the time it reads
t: 12:08
